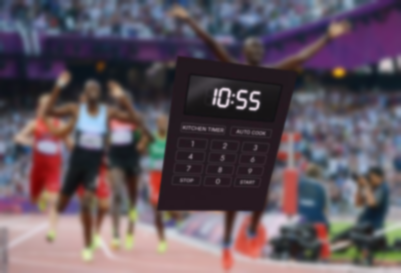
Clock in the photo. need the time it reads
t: 10:55
